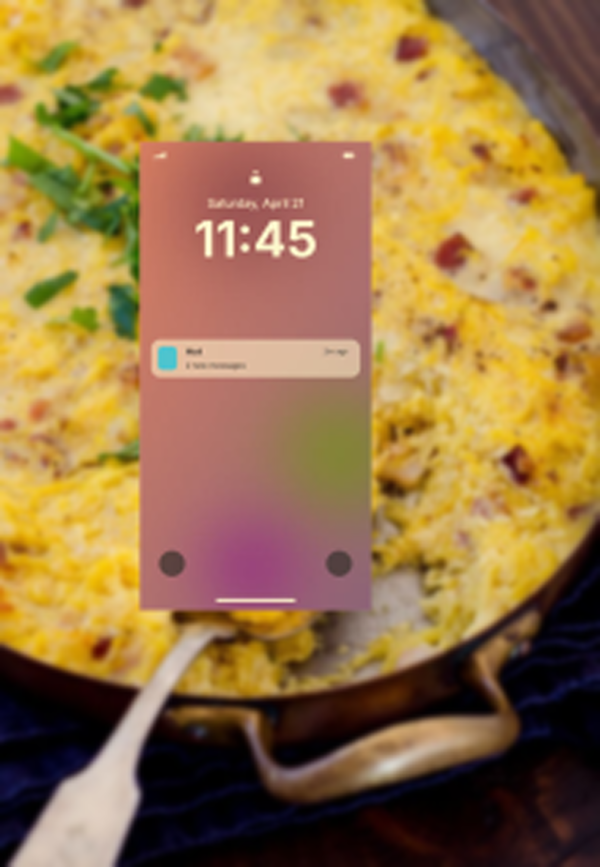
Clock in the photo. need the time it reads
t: 11:45
